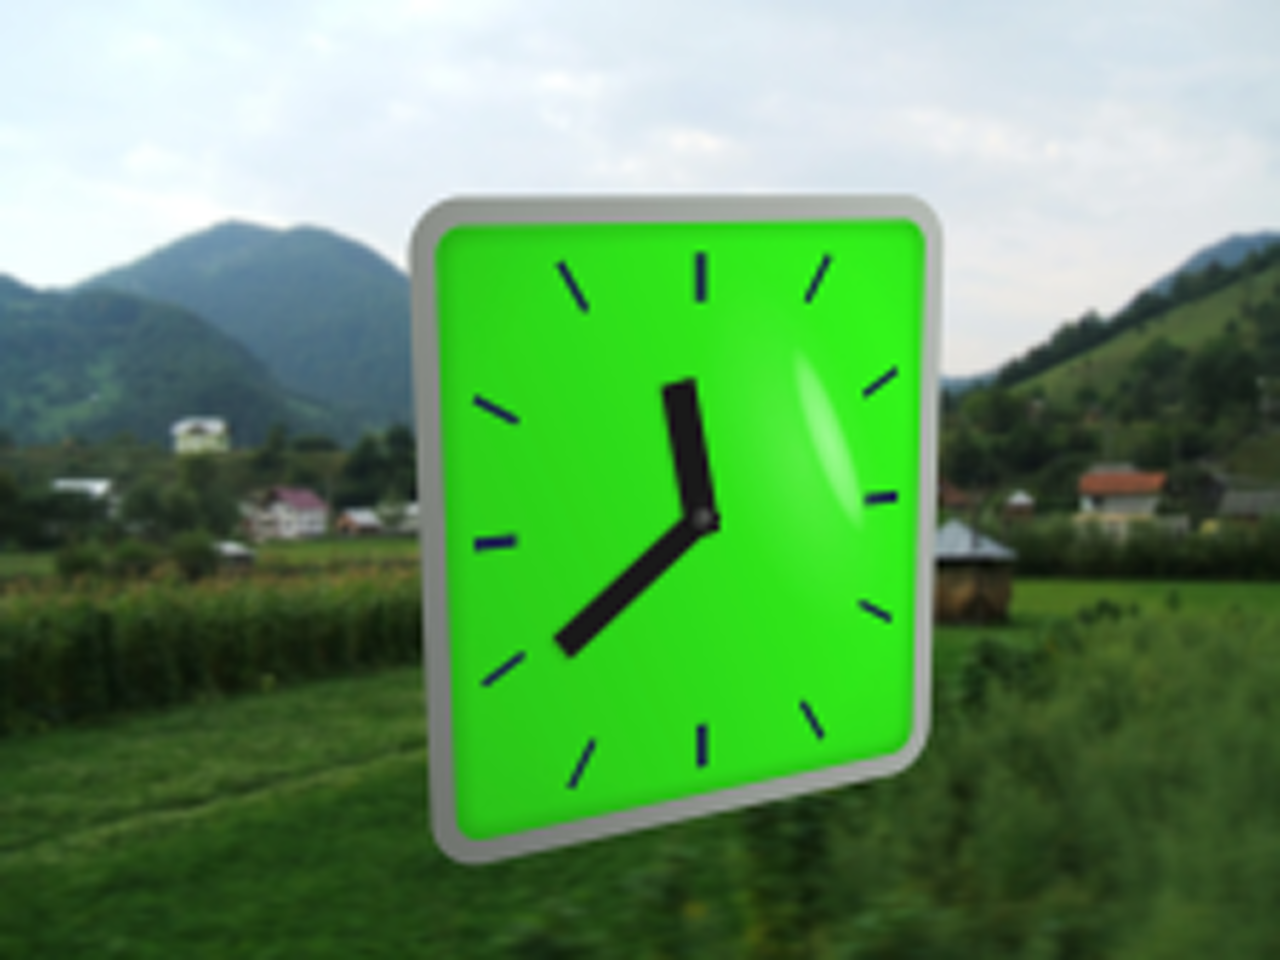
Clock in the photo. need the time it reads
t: 11:39
